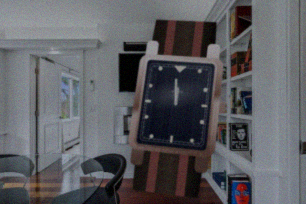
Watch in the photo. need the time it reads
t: 11:59
